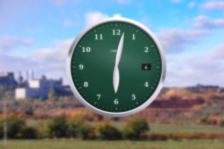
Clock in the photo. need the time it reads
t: 6:02
